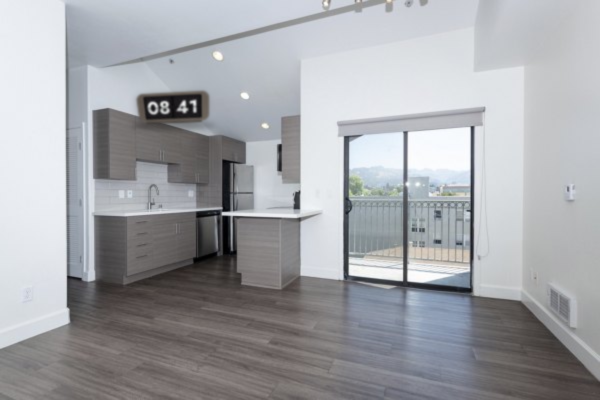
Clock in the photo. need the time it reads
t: 8:41
